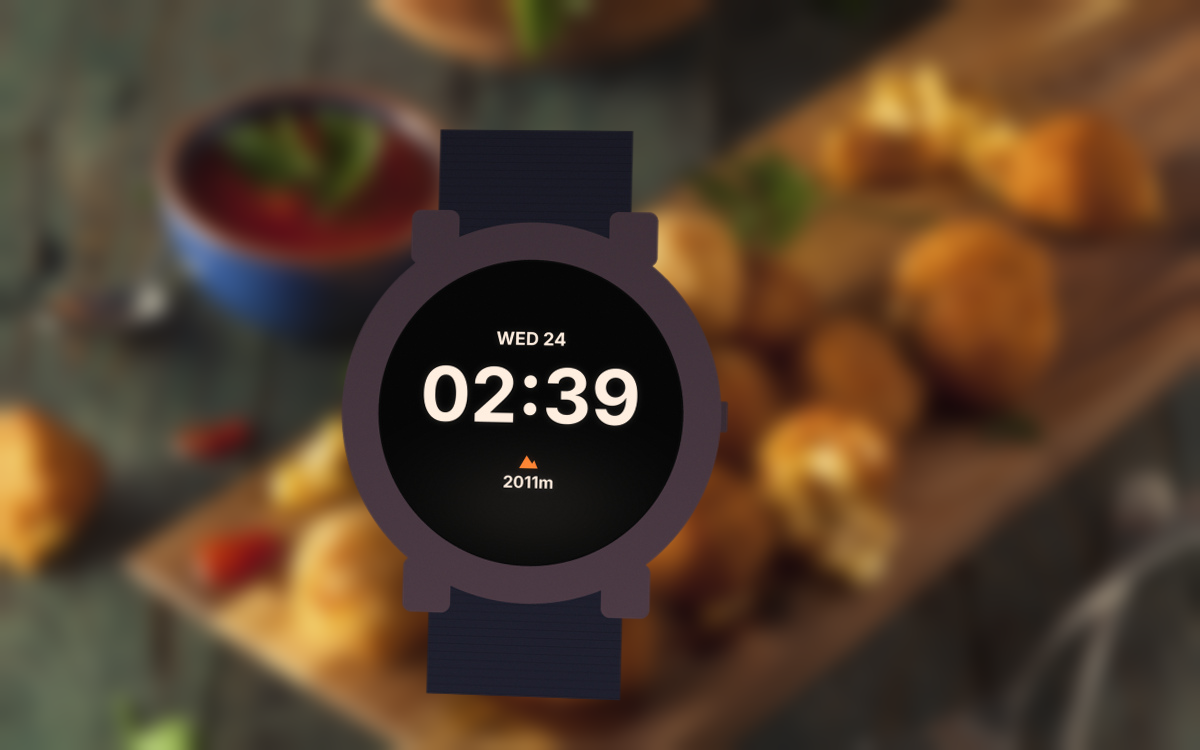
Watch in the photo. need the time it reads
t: 2:39
